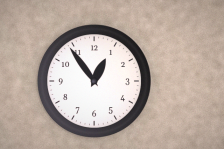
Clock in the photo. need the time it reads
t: 12:54
